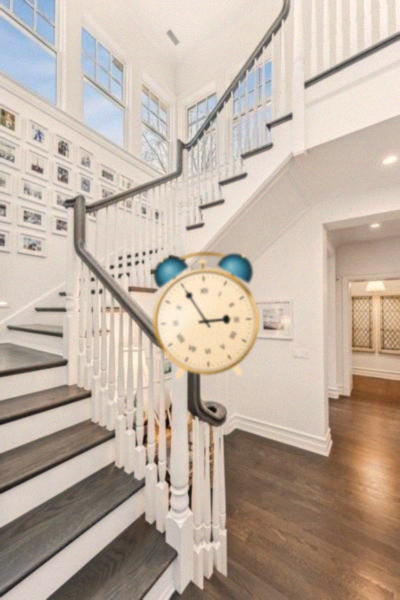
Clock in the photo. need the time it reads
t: 2:55
